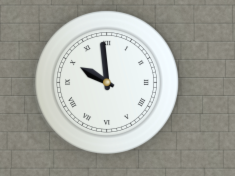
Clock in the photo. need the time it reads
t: 9:59
